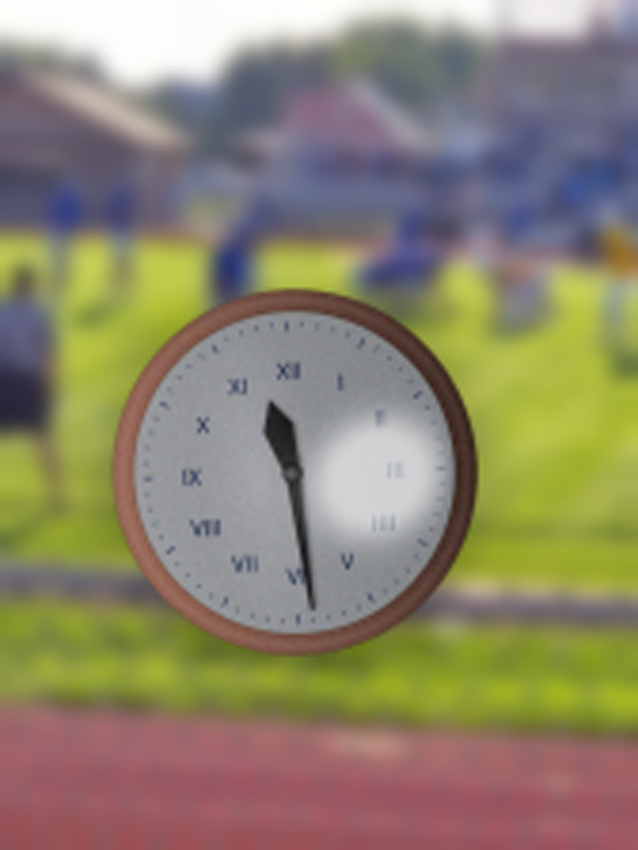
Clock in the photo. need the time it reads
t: 11:29
